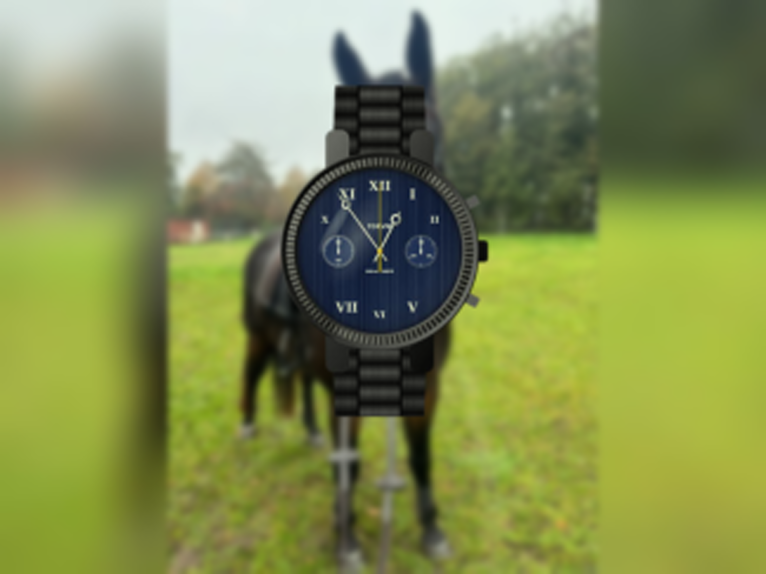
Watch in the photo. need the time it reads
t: 12:54
